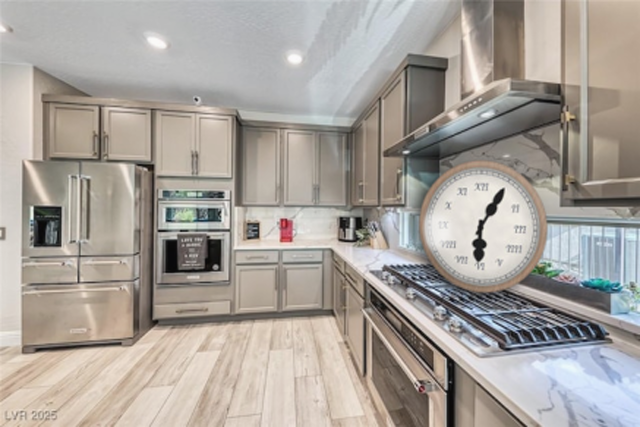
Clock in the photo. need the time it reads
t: 6:05
